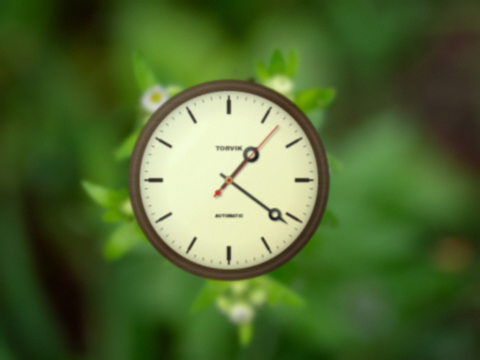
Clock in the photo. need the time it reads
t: 1:21:07
